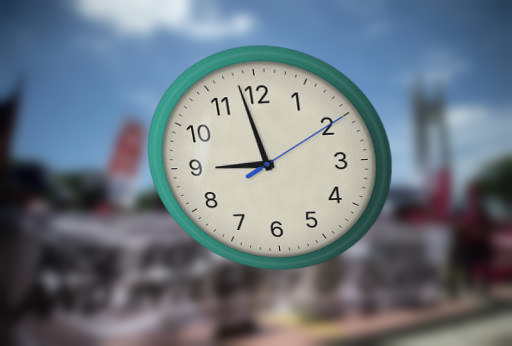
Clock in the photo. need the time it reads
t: 8:58:10
